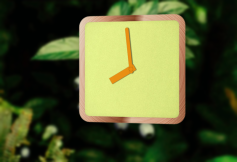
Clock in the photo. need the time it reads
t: 7:59
